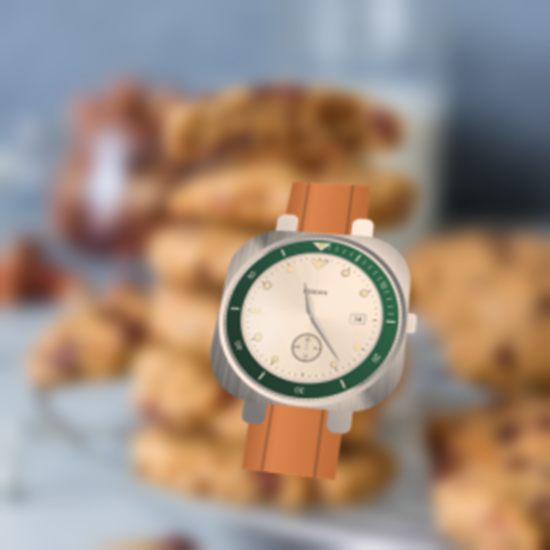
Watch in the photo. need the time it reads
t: 11:24
